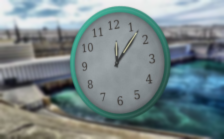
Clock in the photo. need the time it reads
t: 12:07
